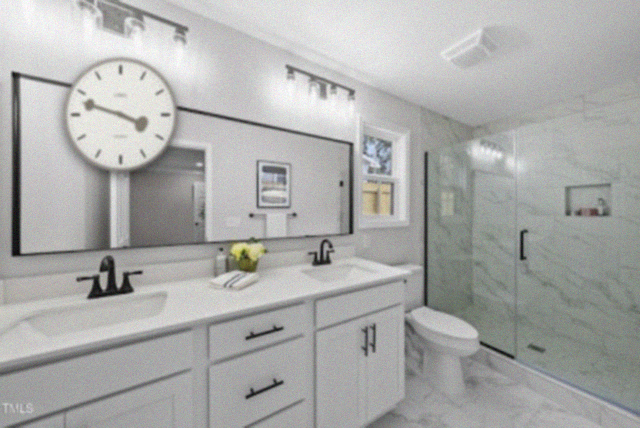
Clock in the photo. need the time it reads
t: 3:48
